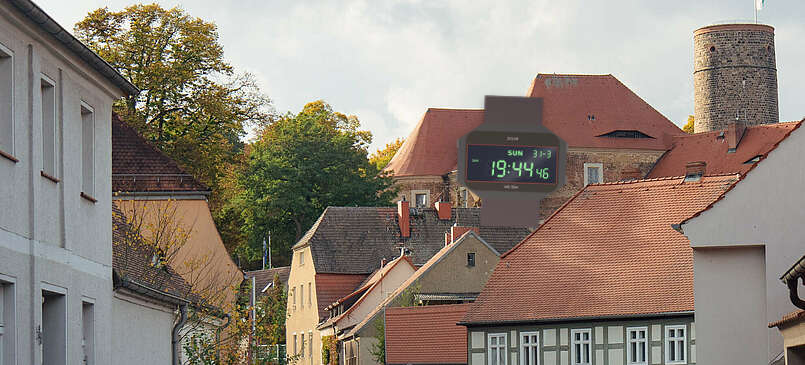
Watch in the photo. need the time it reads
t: 19:44:46
